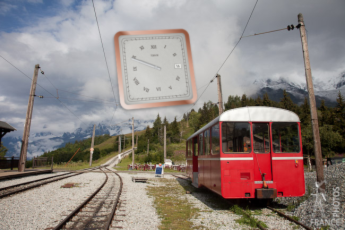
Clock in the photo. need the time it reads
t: 9:49
